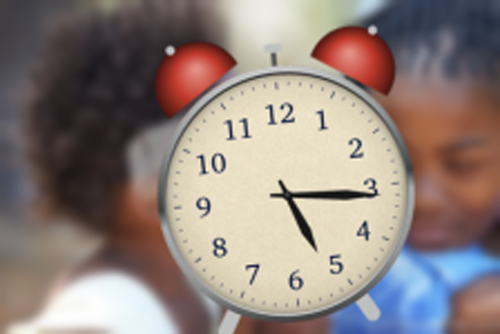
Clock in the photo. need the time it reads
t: 5:16
